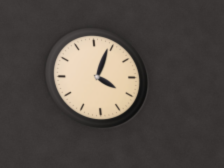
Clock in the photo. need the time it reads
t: 4:04
